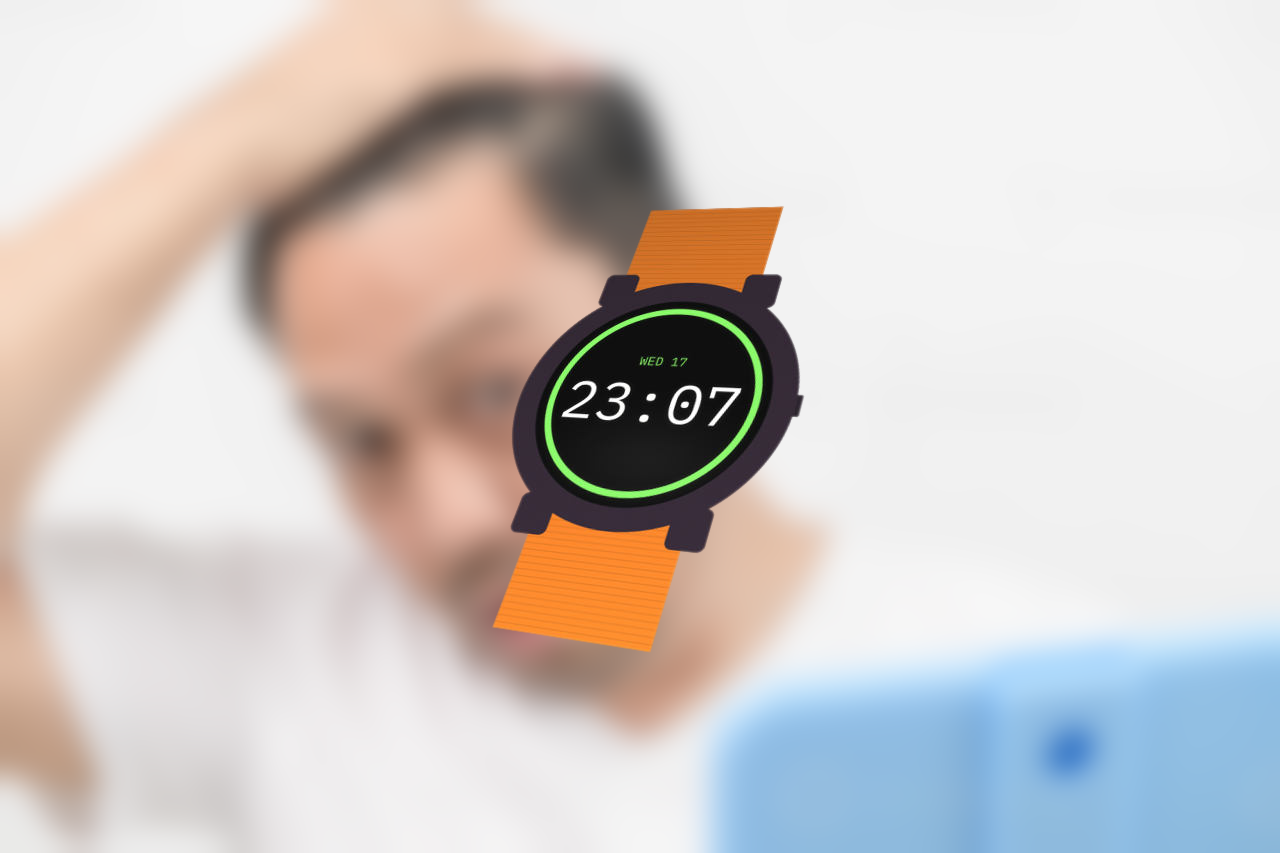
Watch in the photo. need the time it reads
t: 23:07
